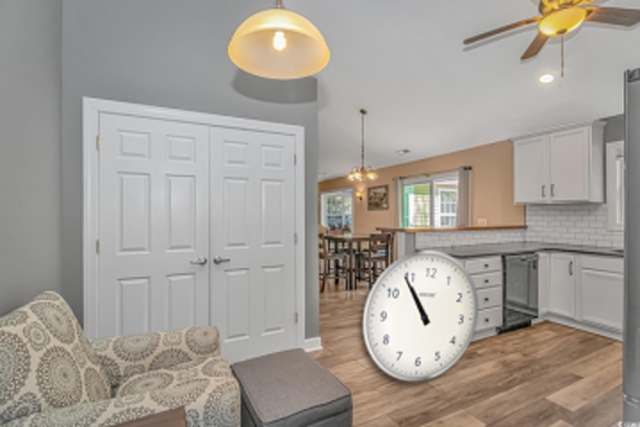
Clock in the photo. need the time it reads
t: 10:54
